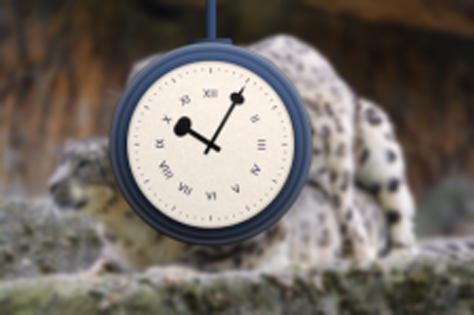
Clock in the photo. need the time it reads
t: 10:05
